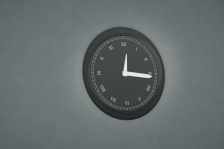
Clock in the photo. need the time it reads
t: 12:16
